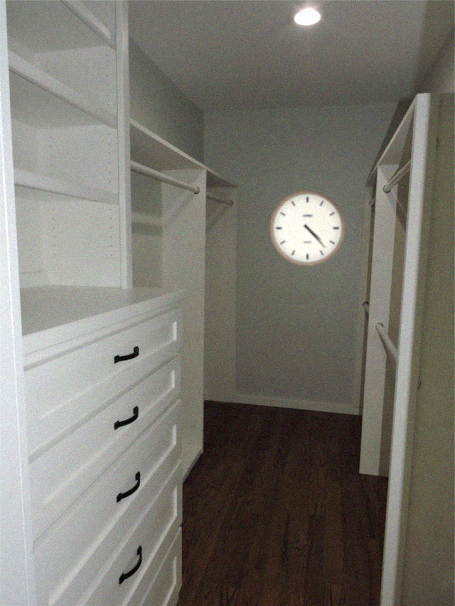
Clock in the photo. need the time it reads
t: 4:23
